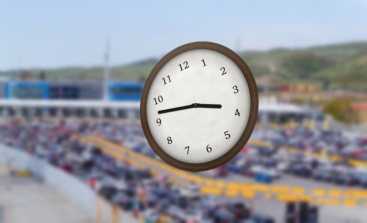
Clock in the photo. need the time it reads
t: 3:47
